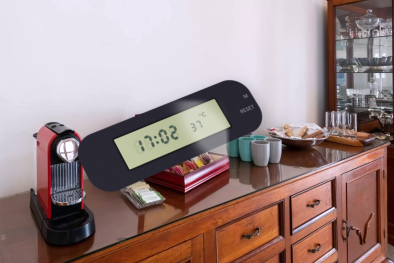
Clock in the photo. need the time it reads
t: 17:02
